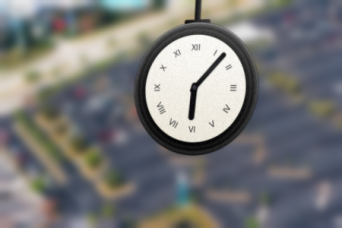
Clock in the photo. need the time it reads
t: 6:07
